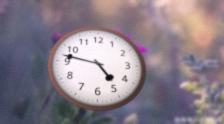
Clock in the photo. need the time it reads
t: 4:47
